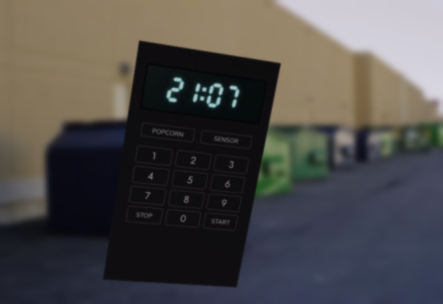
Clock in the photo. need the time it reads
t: 21:07
